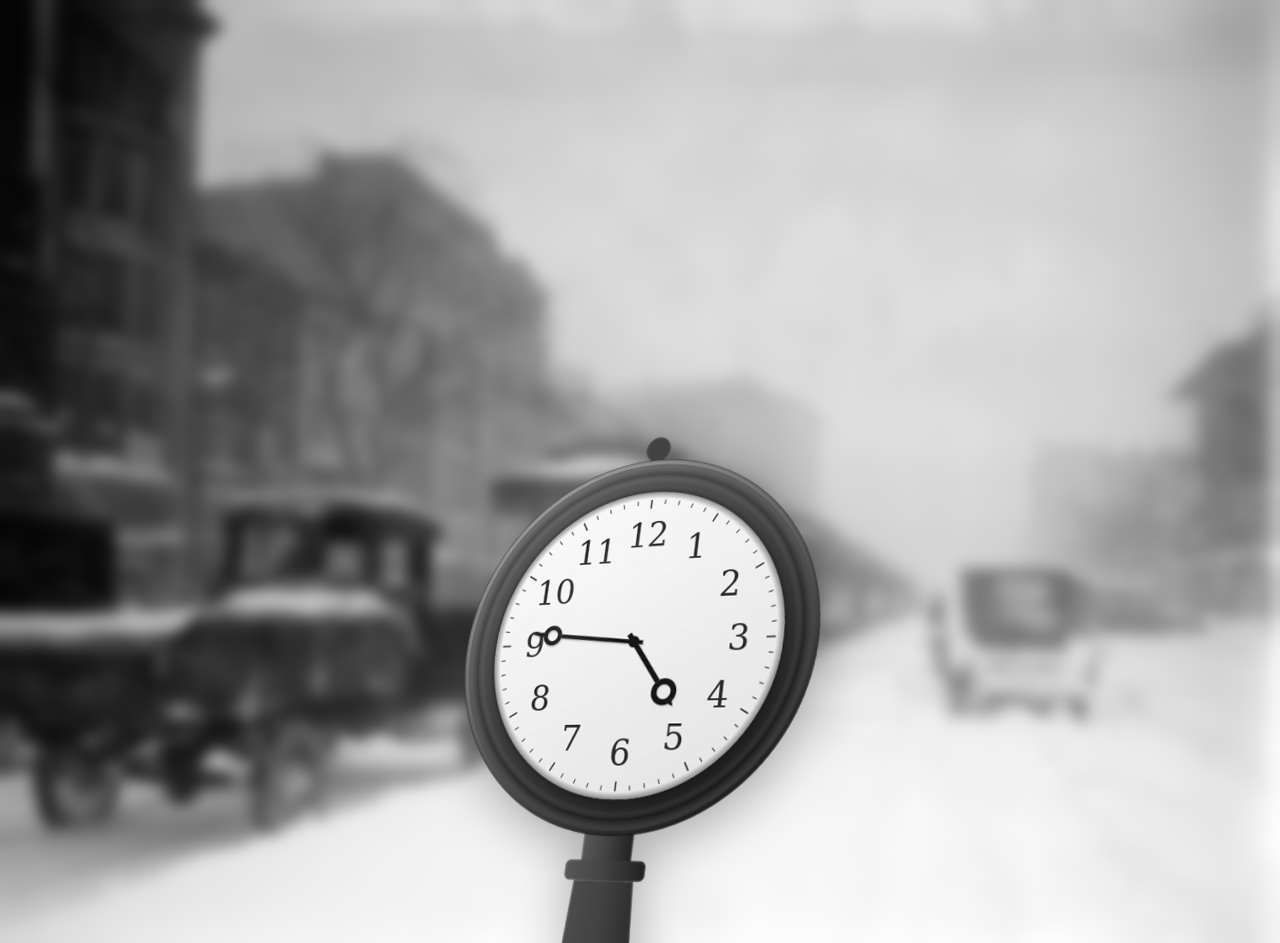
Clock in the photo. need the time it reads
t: 4:46
